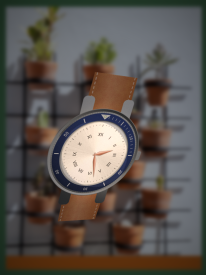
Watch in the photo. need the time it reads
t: 2:28
